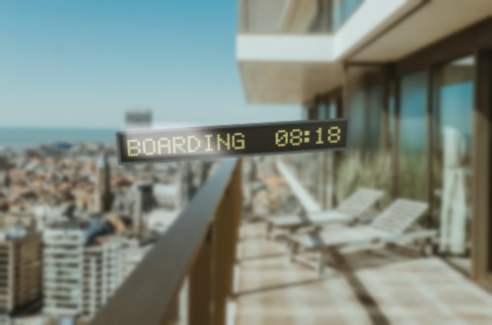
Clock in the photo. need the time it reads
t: 8:18
